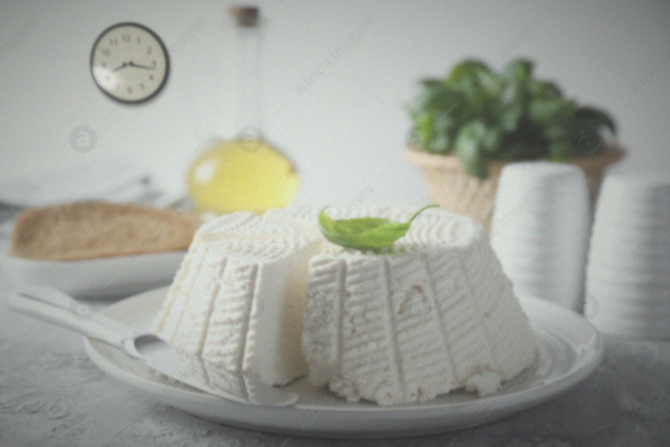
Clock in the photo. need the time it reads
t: 8:17
